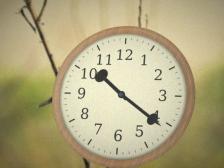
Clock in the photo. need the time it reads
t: 10:21
